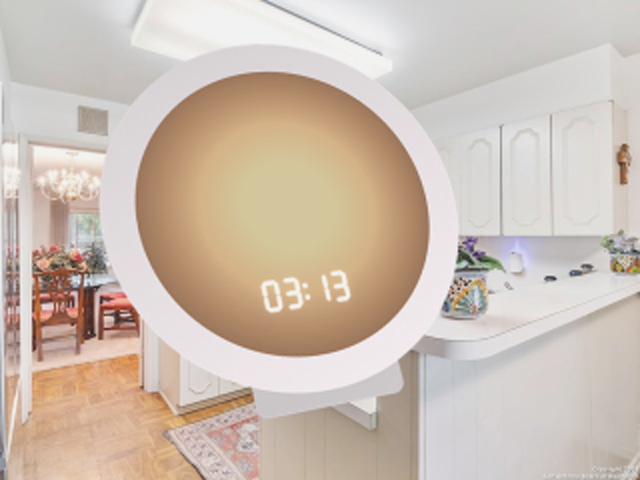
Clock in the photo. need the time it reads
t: 3:13
